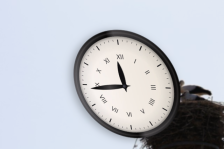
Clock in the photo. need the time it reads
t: 11:44
